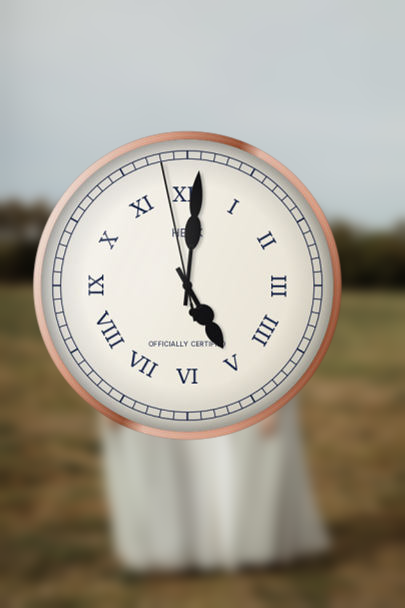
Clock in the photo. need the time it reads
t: 5:00:58
